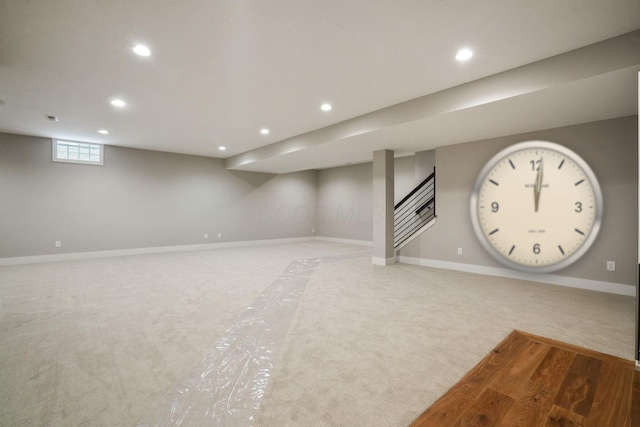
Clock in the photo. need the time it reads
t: 12:01
